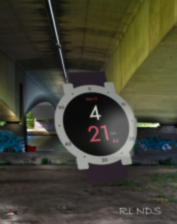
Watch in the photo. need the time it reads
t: 4:21
